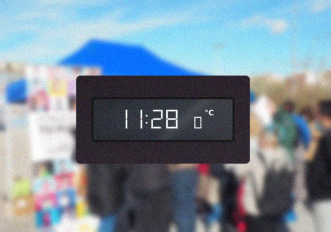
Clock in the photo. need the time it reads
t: 11:28
